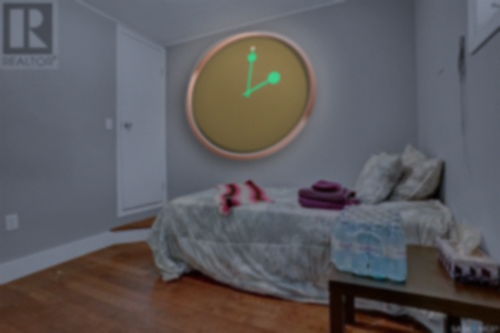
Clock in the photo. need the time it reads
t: 2:00
